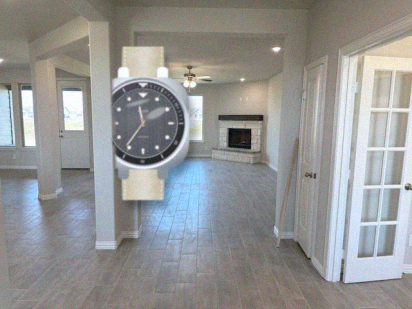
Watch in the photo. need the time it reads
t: 11:36
